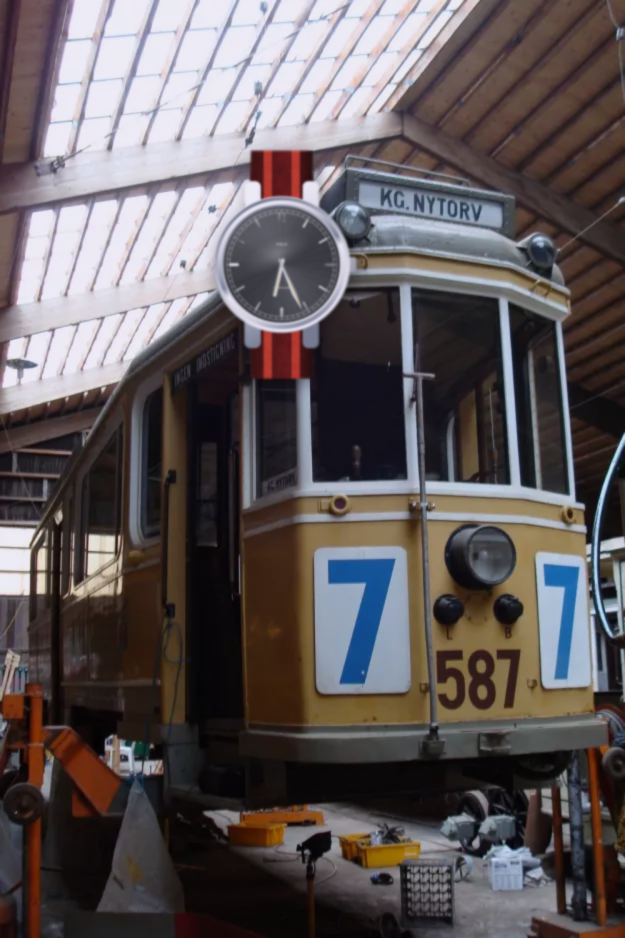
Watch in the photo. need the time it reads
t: 6:26
